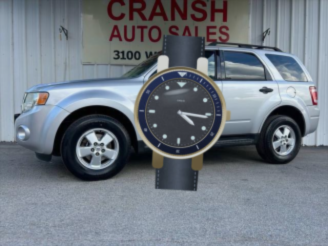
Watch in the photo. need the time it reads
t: 4:16
